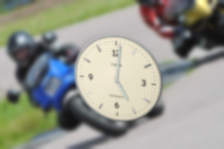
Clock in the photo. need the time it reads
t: 5:01
